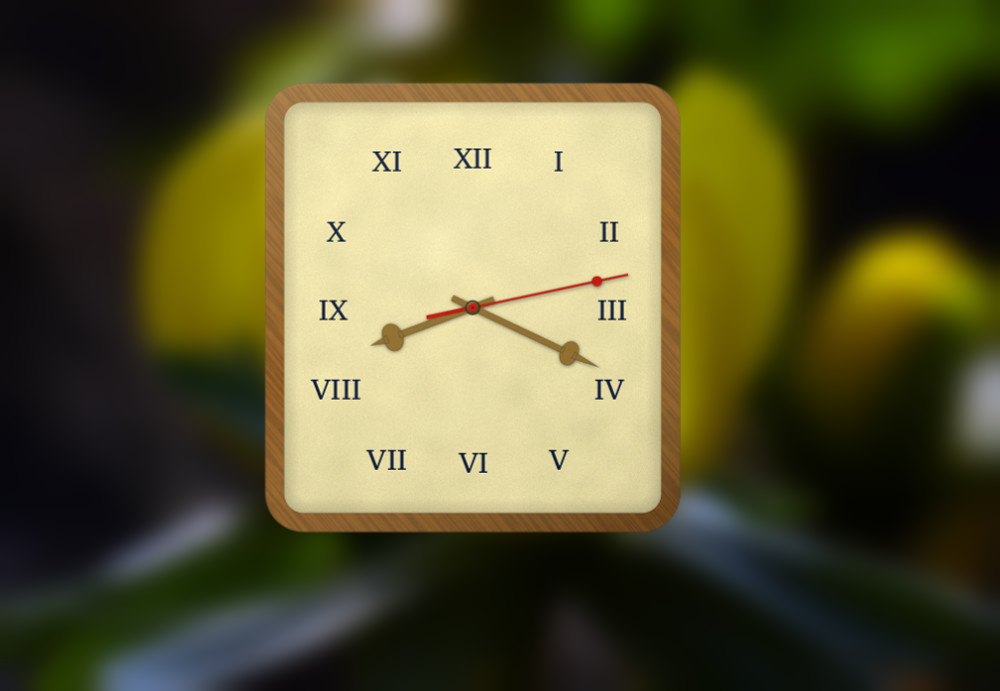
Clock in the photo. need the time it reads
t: 8:19:13
